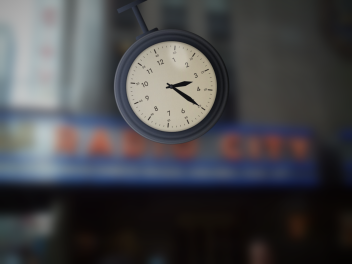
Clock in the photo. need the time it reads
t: 3:25
